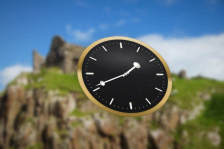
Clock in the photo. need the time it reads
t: 1:41
